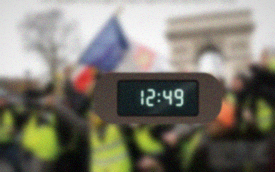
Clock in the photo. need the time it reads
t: 12:49
